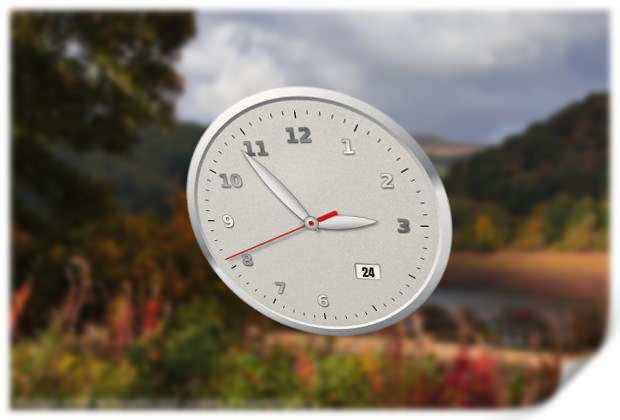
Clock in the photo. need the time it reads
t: 2:53:41
